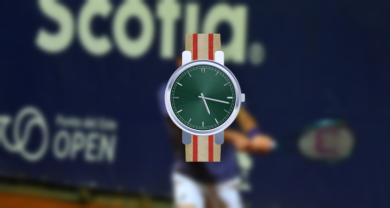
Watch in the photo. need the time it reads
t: 5:17
